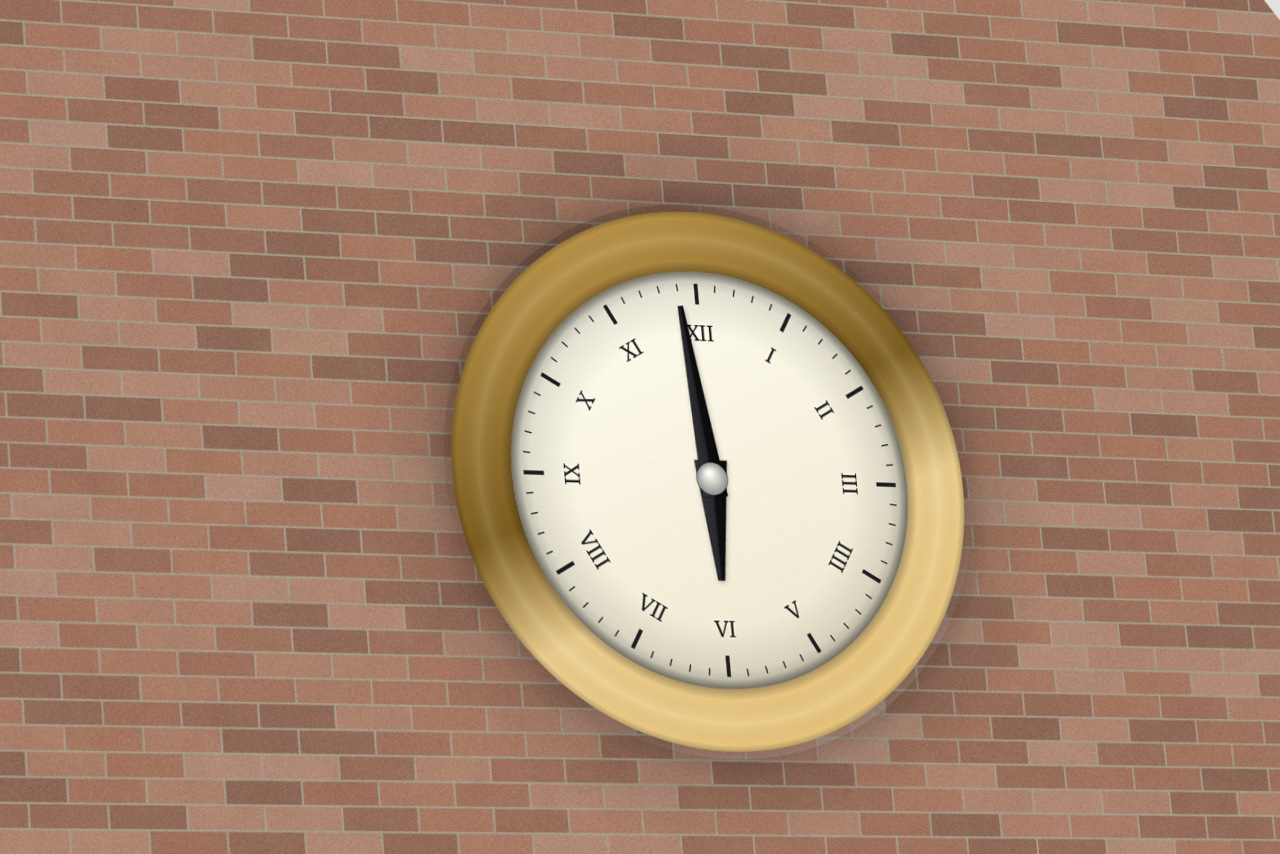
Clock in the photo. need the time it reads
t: 5:59
